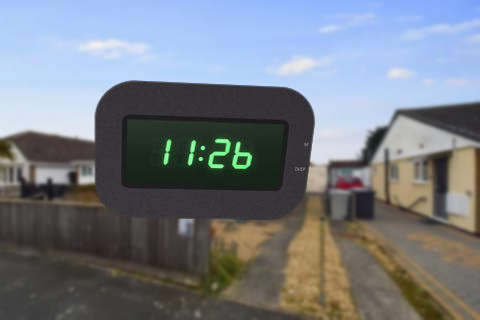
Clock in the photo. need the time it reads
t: 11:26
